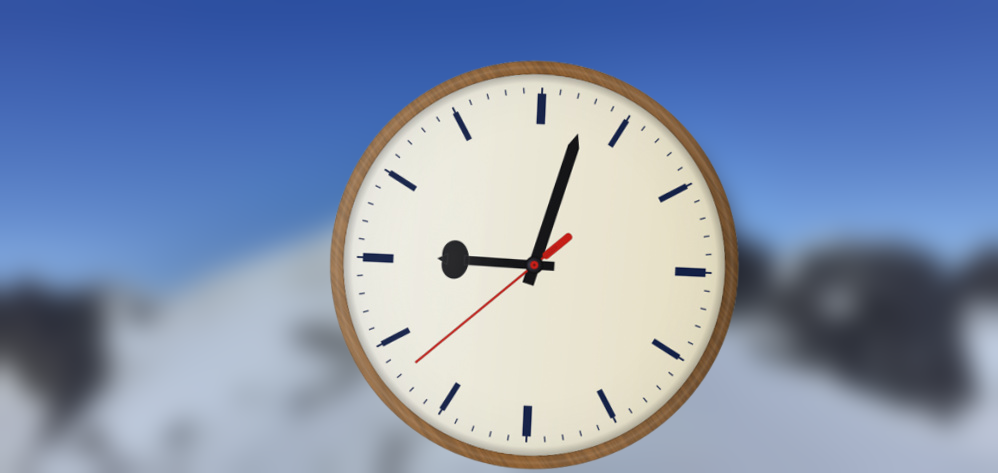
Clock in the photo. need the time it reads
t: 9:02:38
